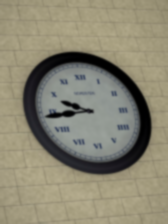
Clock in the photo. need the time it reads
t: 9:44
